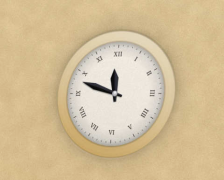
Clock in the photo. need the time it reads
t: 11:48
